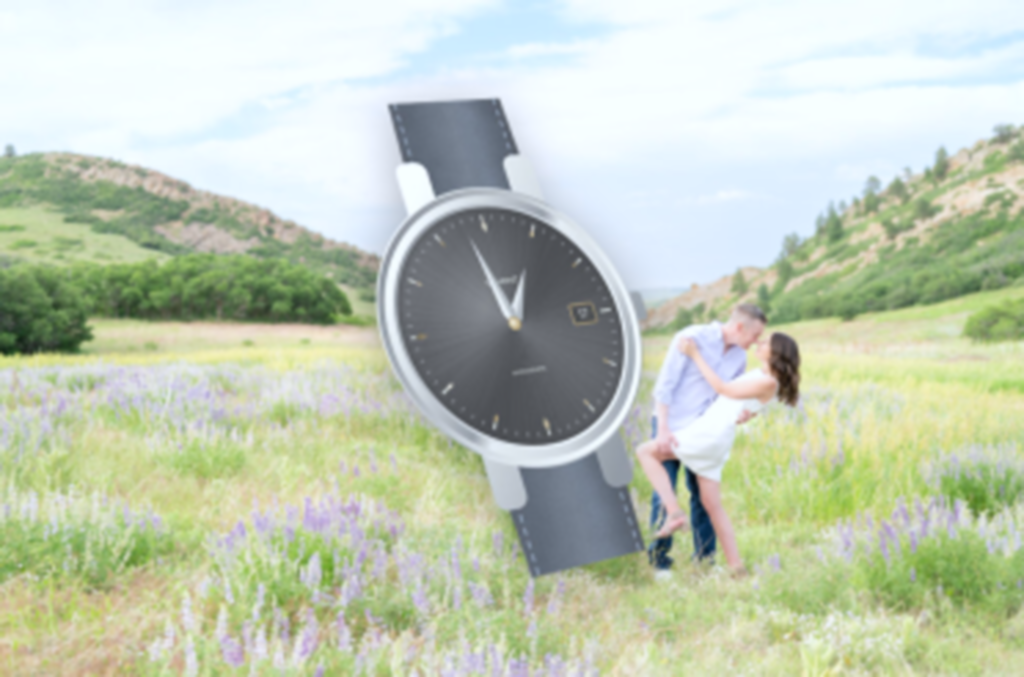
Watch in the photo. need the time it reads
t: 12:58
